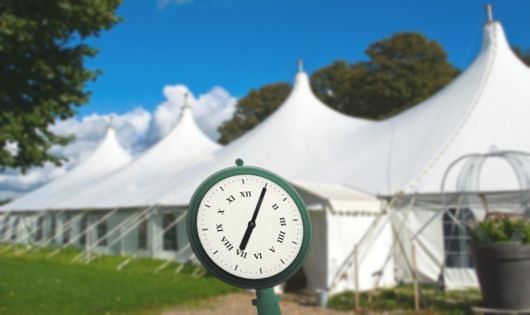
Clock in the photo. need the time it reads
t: 7:05
